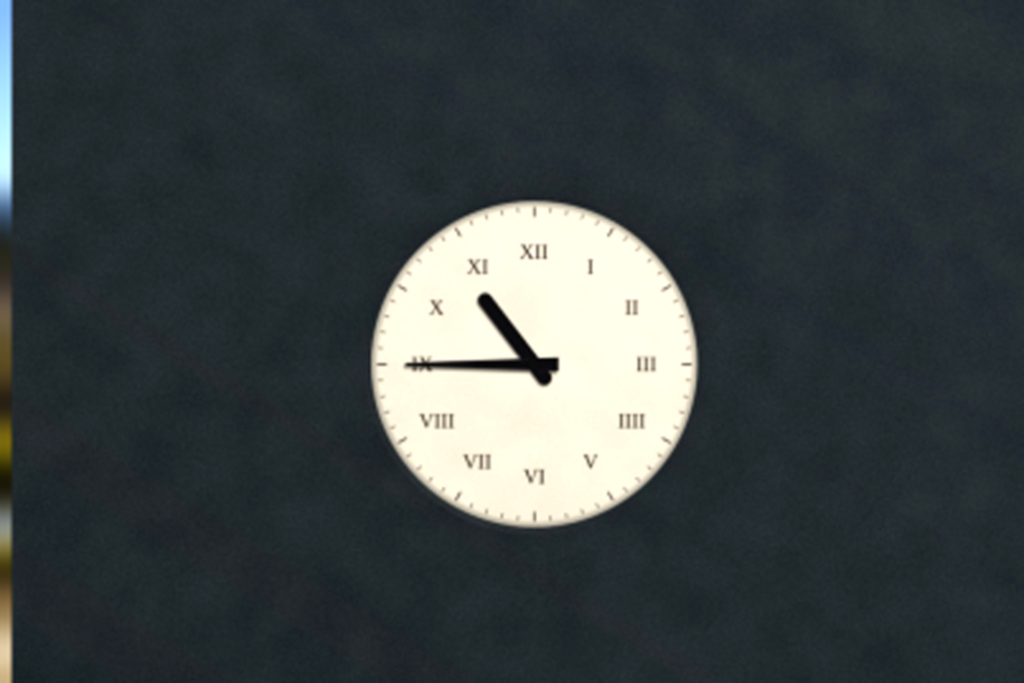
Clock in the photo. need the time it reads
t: 10:45
